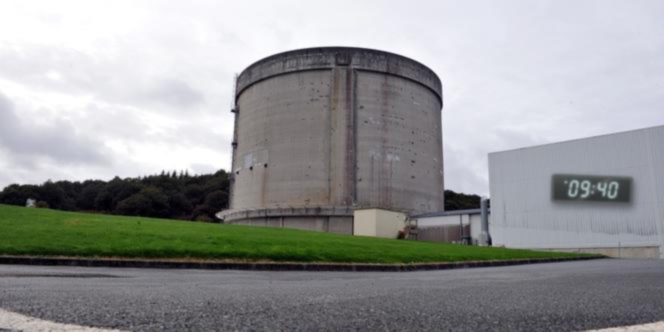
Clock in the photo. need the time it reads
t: 9:40
